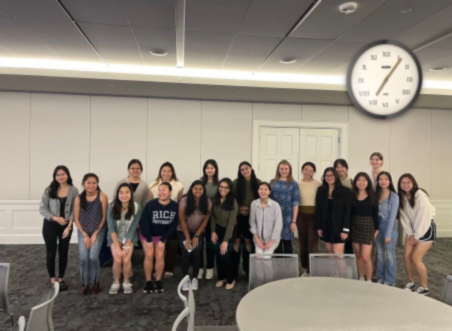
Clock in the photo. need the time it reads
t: 7:06
